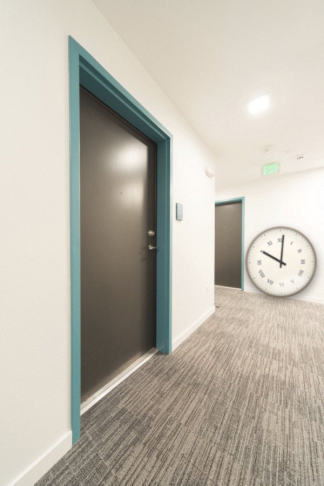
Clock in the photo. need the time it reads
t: 10:01
